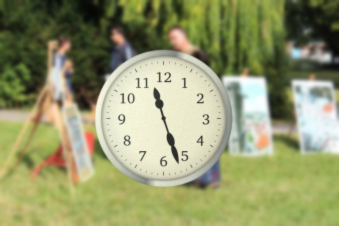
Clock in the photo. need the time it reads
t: 11:27
